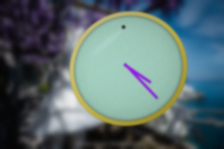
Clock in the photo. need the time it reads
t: 4:24
